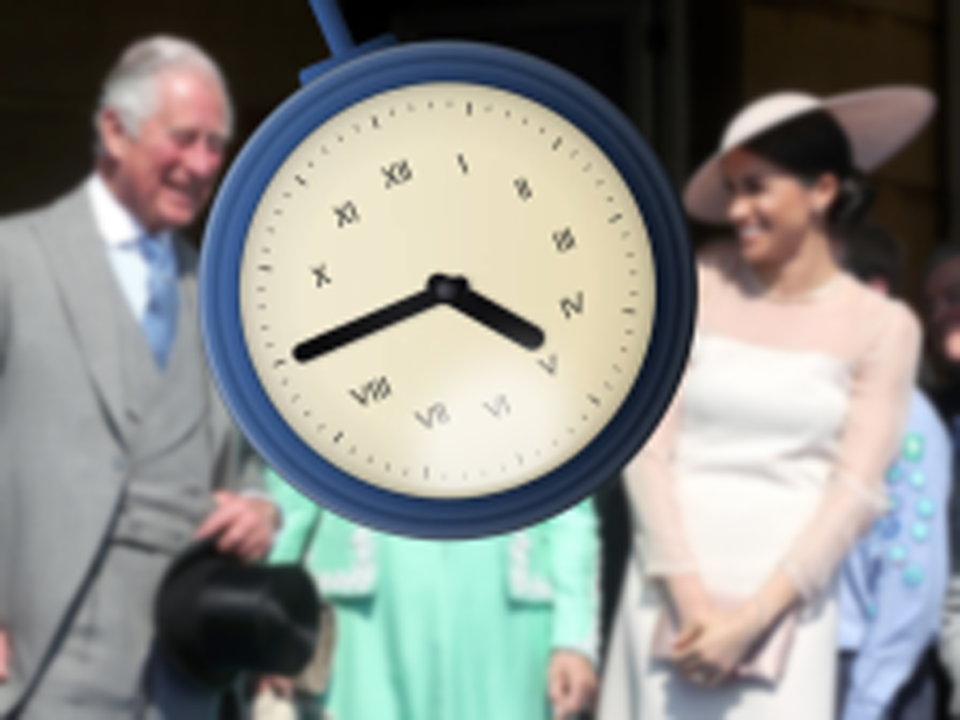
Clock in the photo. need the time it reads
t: 4:45
